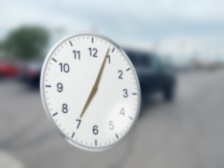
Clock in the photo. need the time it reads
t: 7:04
